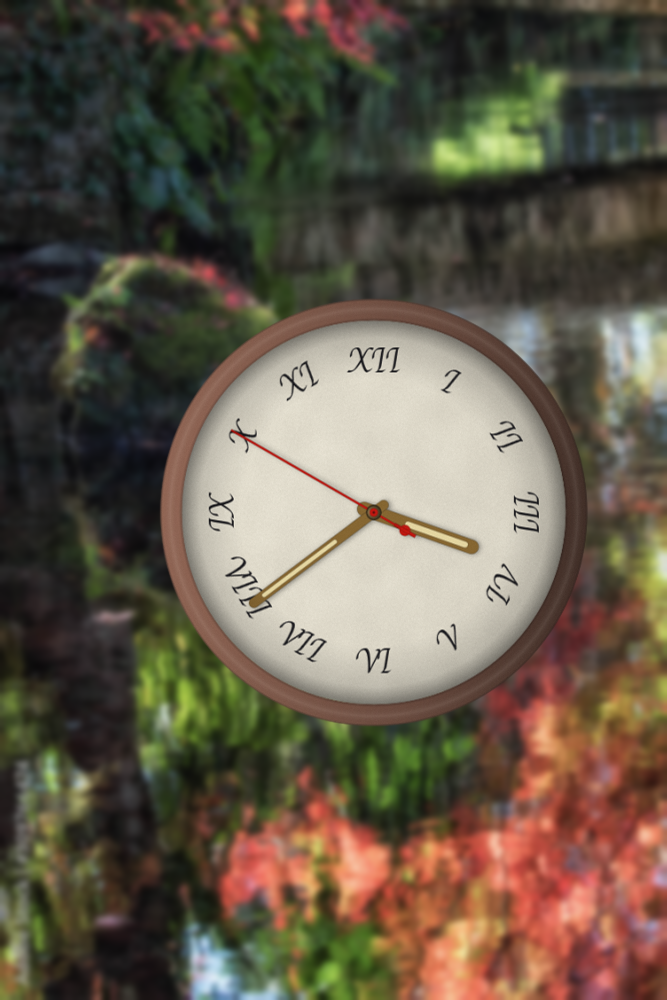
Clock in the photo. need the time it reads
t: 3:38:50
